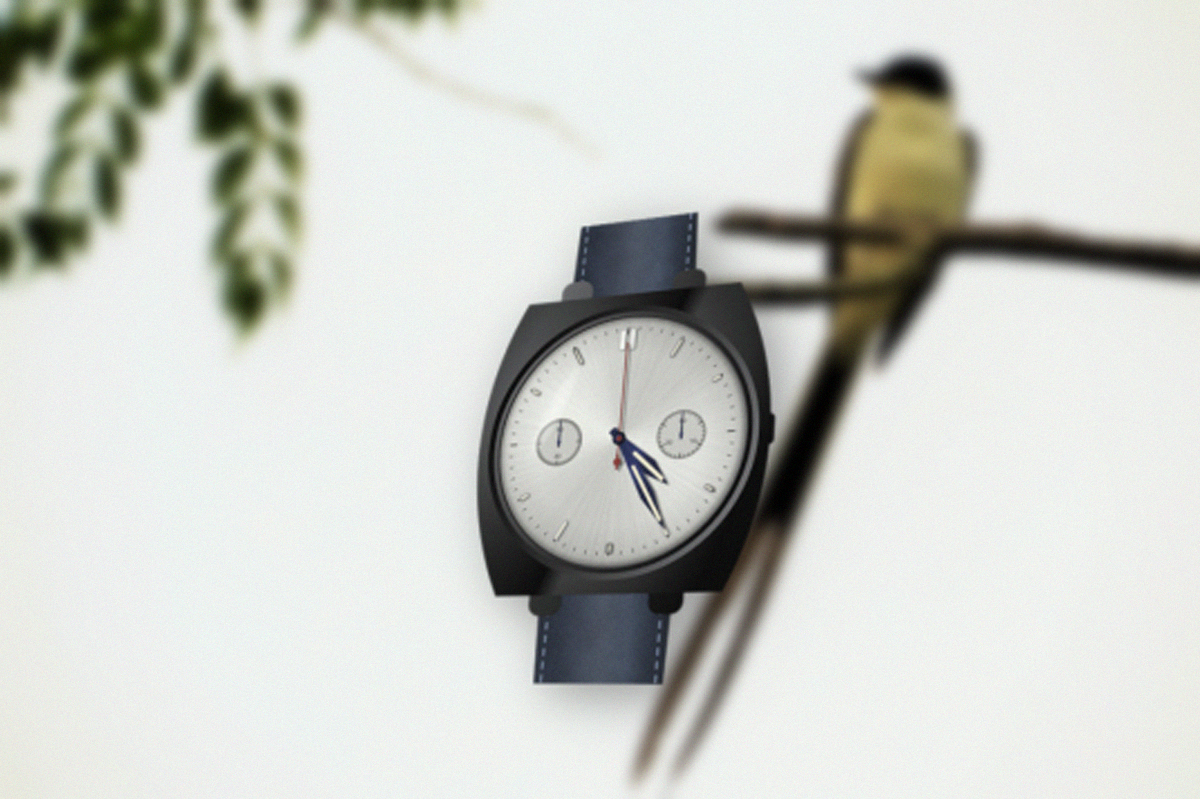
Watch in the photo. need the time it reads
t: 4:25
